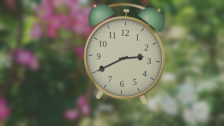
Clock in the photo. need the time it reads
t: 2:40
